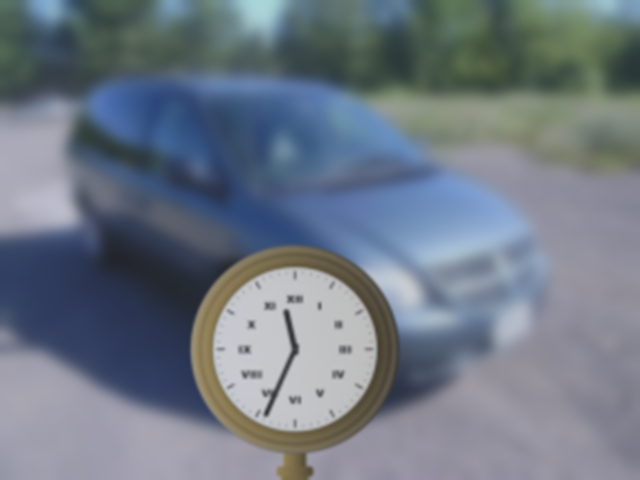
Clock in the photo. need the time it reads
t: 11:34
